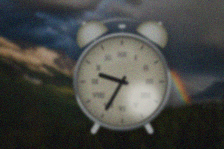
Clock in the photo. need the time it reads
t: 9:35
